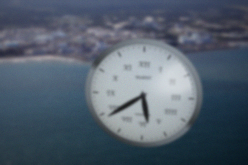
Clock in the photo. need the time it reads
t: 5:39
